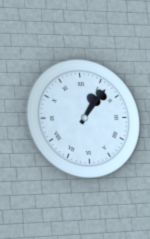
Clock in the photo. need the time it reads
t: 1:07
